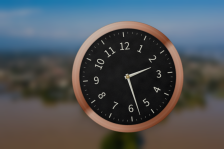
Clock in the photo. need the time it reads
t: 2:28
